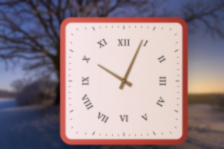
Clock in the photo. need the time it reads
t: 10:04
